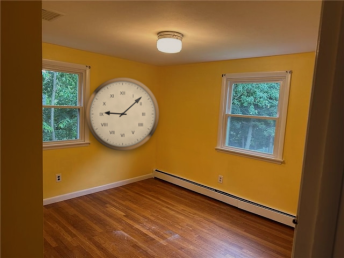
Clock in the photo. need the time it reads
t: 9:08
